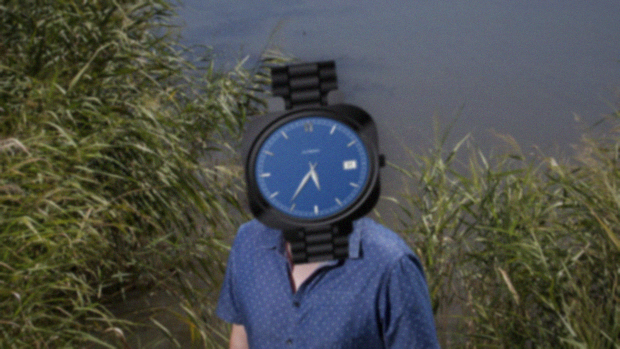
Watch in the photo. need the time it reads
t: 5:36
